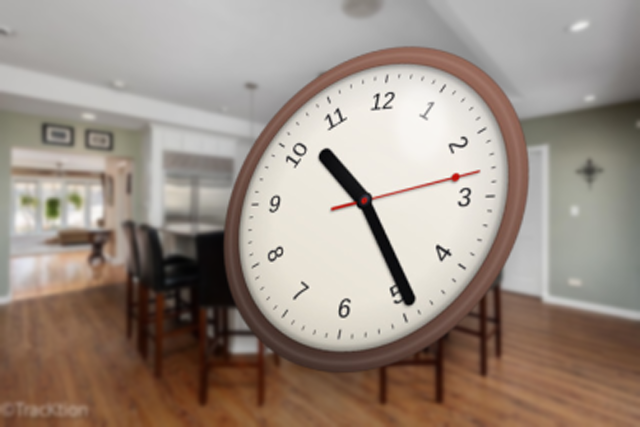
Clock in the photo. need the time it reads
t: 10:24:13
